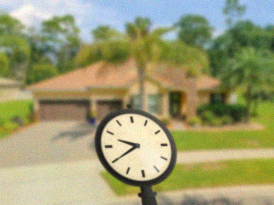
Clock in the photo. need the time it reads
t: 9:40
